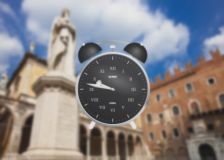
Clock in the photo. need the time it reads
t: 9:47
